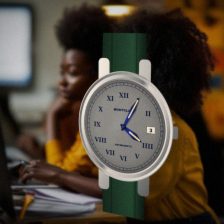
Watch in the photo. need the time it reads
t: 4:05
